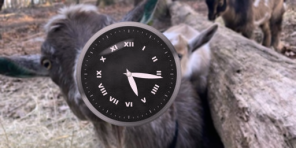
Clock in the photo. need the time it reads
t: 5:16
